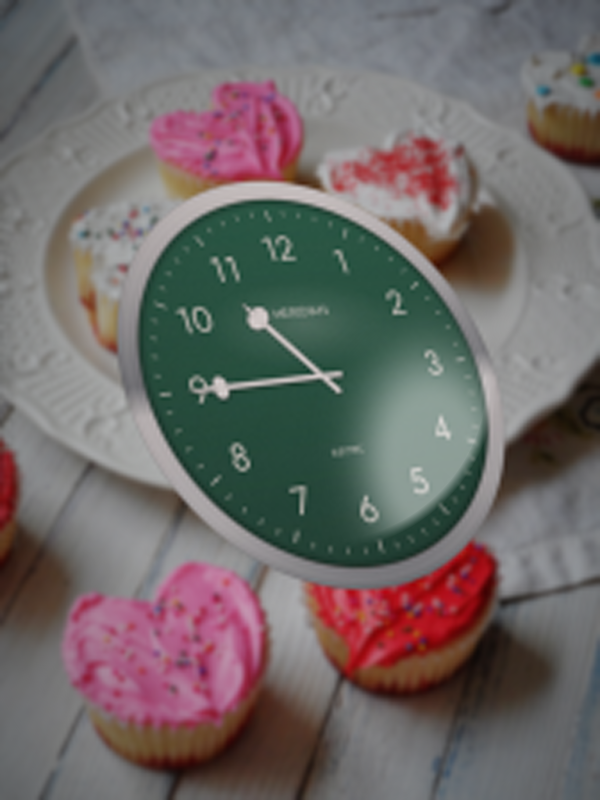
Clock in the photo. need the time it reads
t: 10:45
